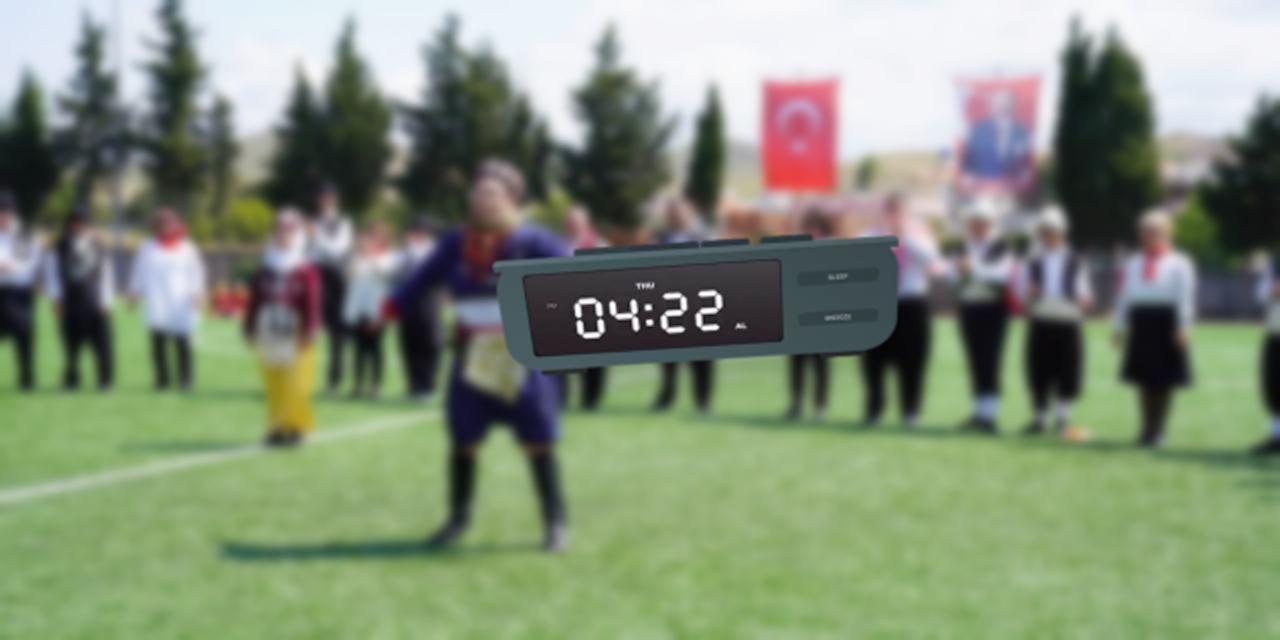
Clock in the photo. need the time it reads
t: 4:22
